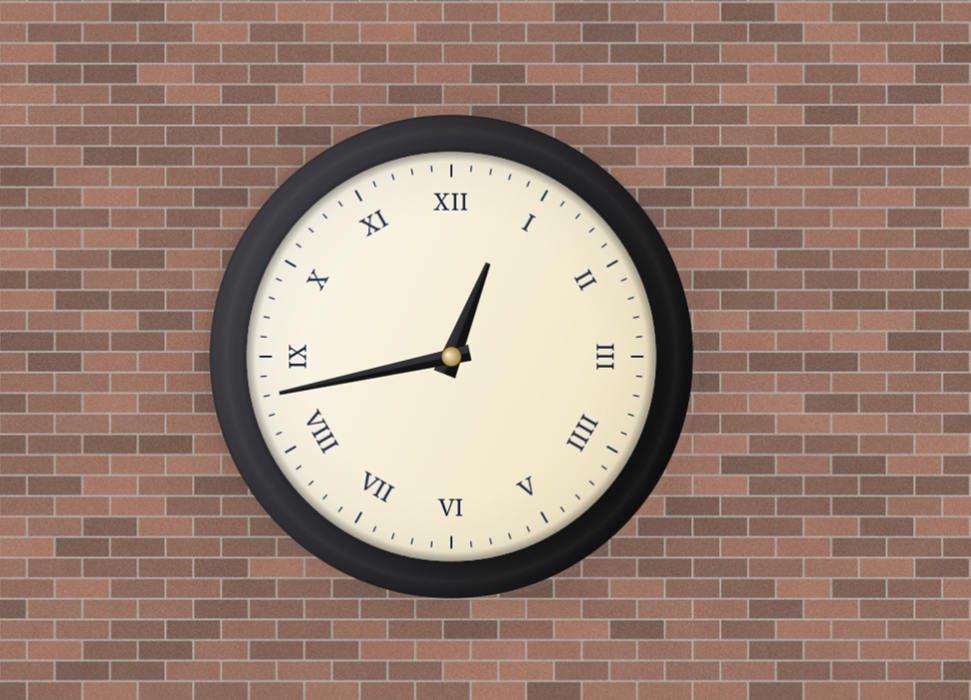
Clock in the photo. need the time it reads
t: 12:43
